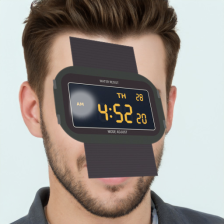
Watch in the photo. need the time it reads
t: 4:52:20
